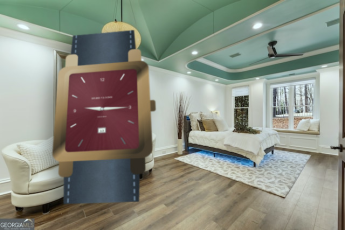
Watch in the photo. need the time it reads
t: 9:15
